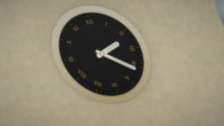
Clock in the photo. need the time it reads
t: 2:21
